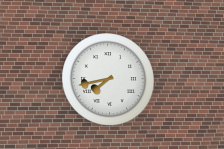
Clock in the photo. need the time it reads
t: 7:43
